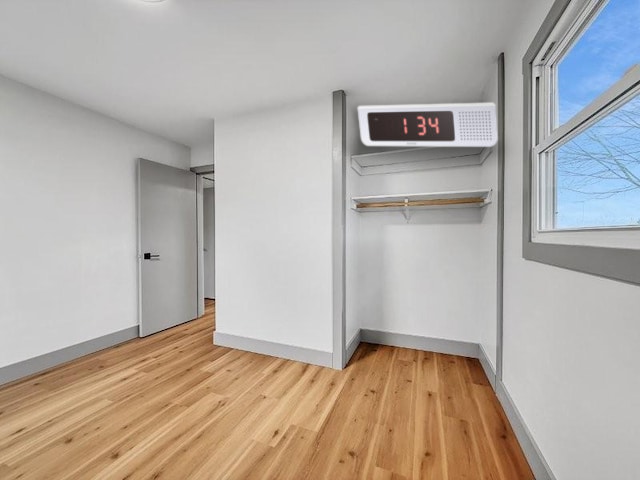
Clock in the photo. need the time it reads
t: 1:34
